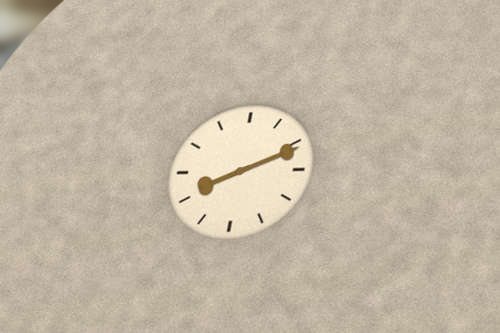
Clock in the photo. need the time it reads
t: 8:11
